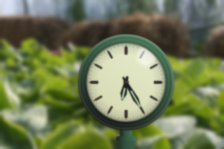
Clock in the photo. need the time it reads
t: 6:25
